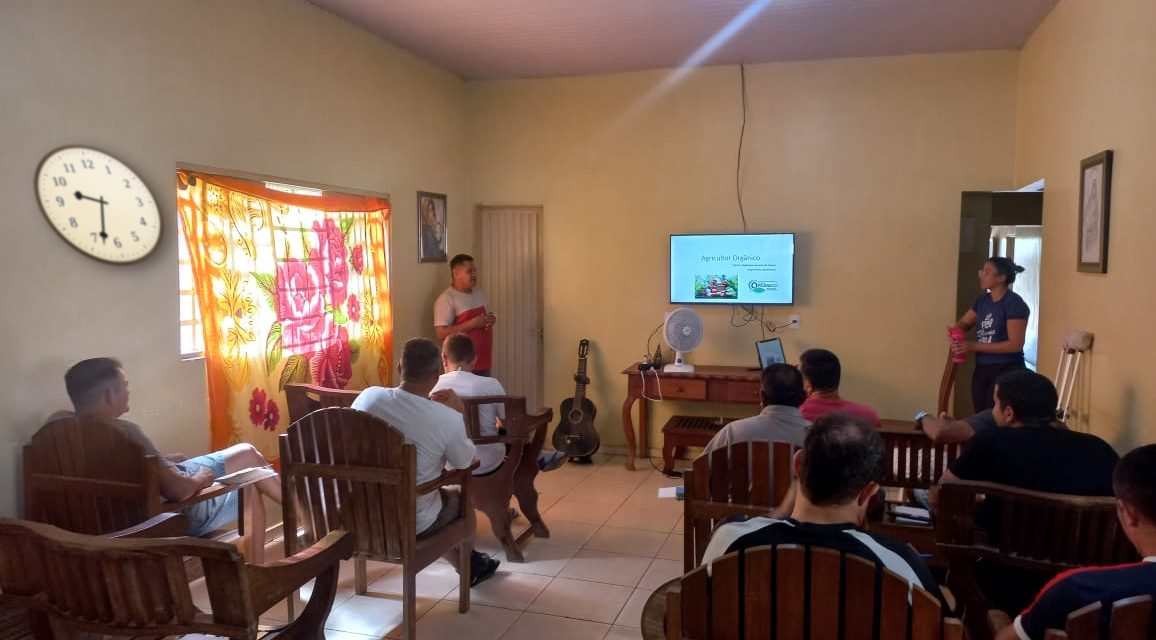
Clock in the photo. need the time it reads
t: 9:33
